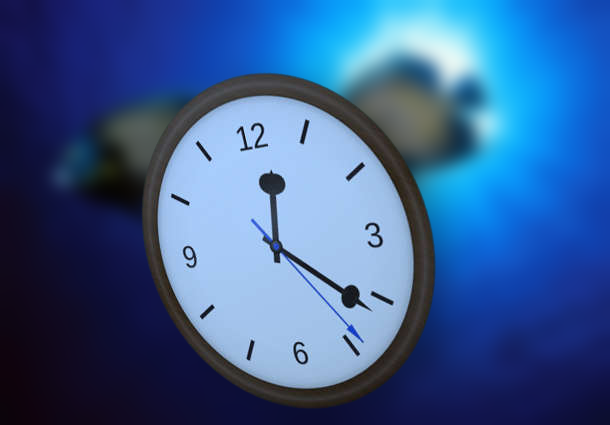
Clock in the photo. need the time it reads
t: 12:21:24
